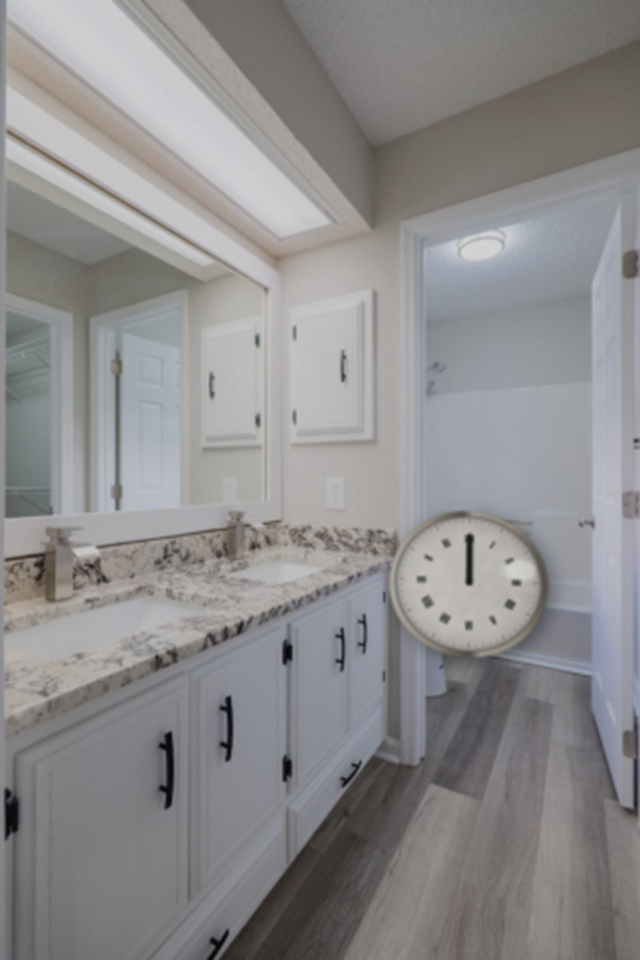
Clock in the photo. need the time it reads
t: 12:00
